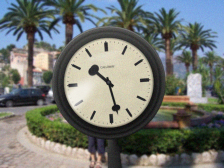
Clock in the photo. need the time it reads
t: 10:28
